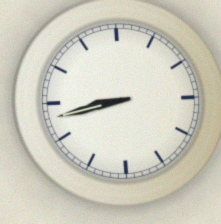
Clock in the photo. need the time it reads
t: 8:43
